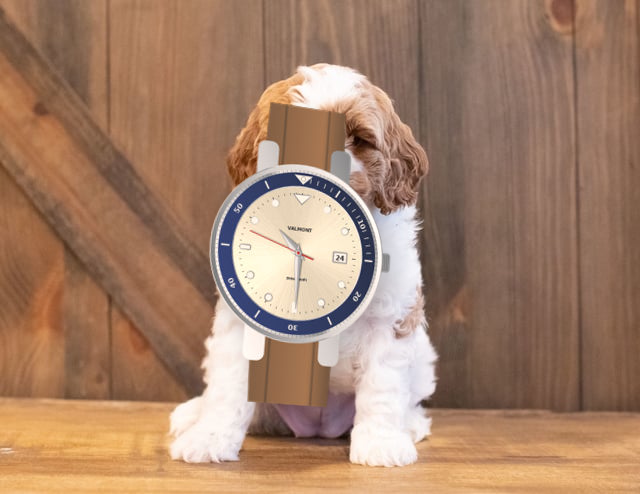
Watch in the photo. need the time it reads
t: 10:29:48
